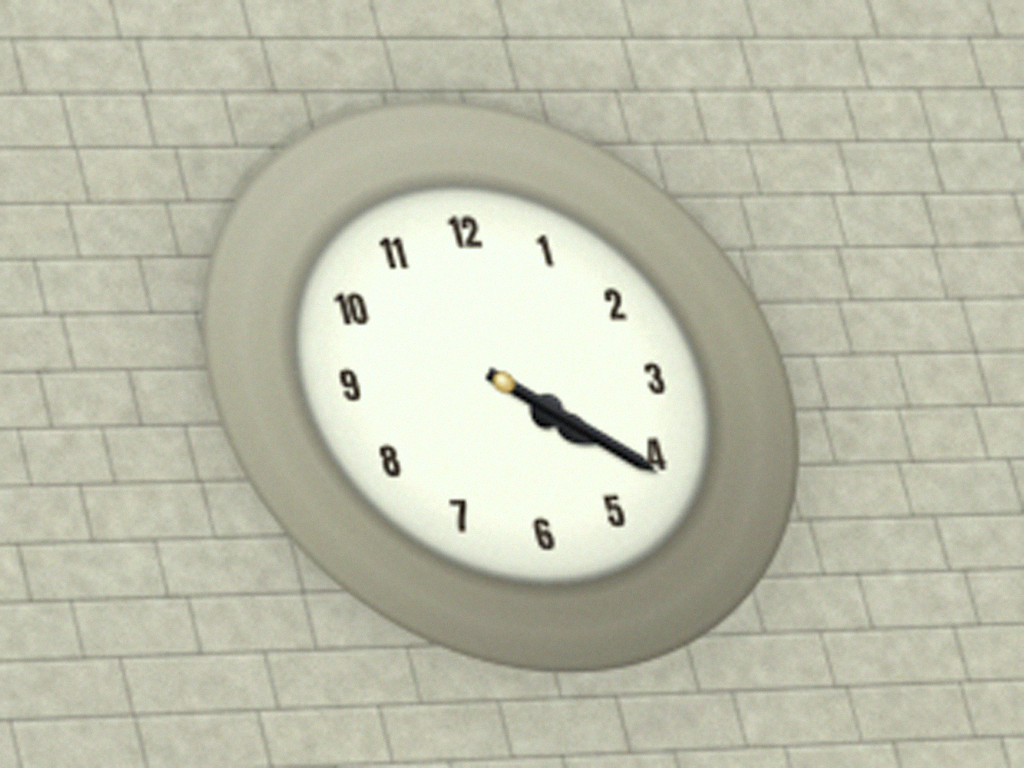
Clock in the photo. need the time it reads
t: 4:21
